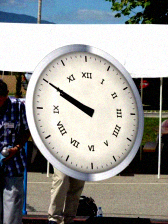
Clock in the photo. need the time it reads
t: 9:50
